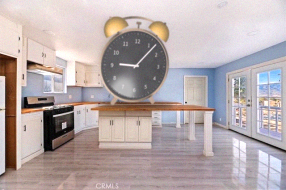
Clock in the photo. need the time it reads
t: 9:07
